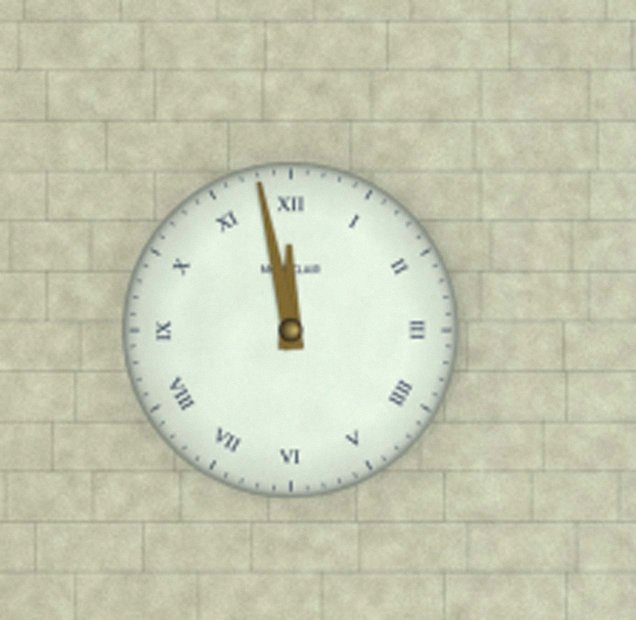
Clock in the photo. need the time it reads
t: 11:58
